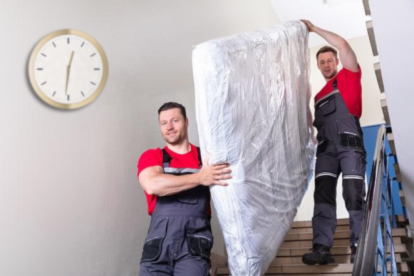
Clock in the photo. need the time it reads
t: 12:31
